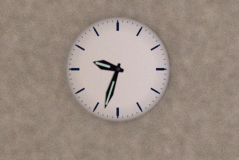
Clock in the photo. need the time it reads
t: 9:33
